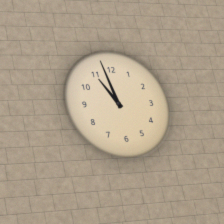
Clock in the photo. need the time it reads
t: 10:58
